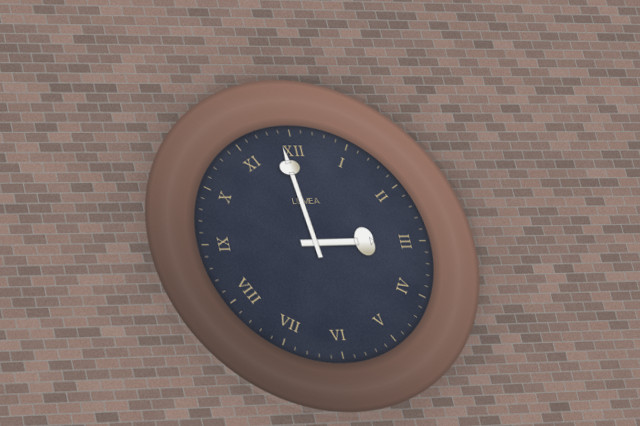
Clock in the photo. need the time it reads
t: 2:59
